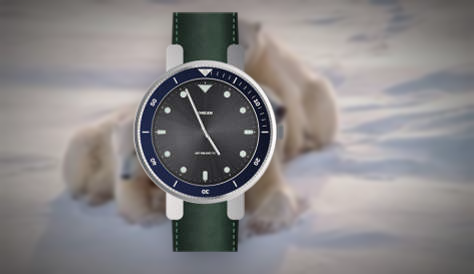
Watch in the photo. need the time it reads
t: 4:56
